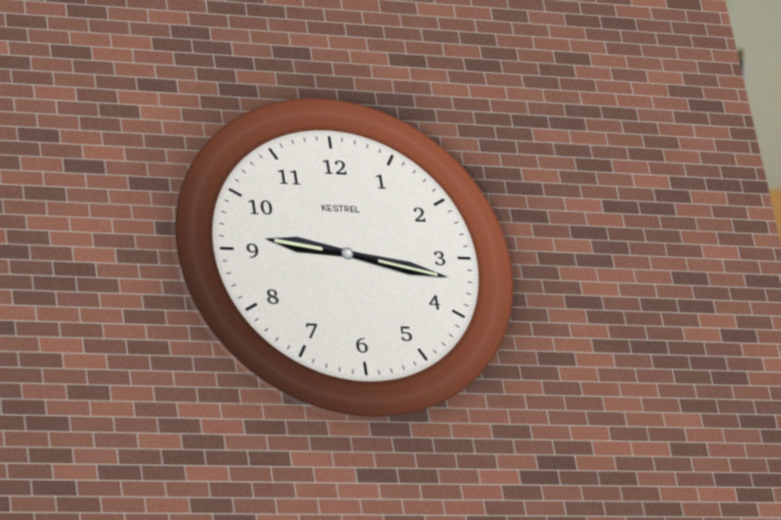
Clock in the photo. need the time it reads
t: 9:17
